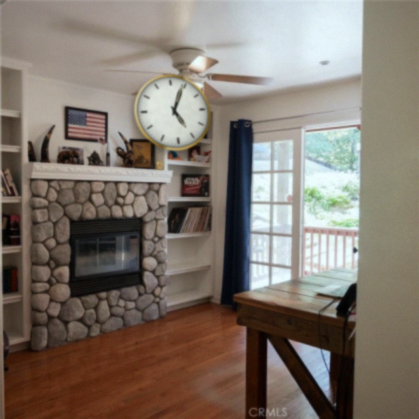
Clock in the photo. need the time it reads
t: 5:04
